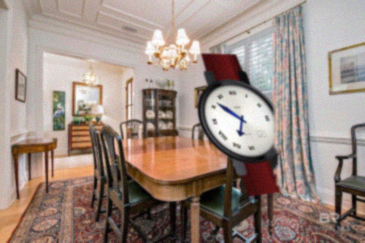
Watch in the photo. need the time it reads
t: 6:52
